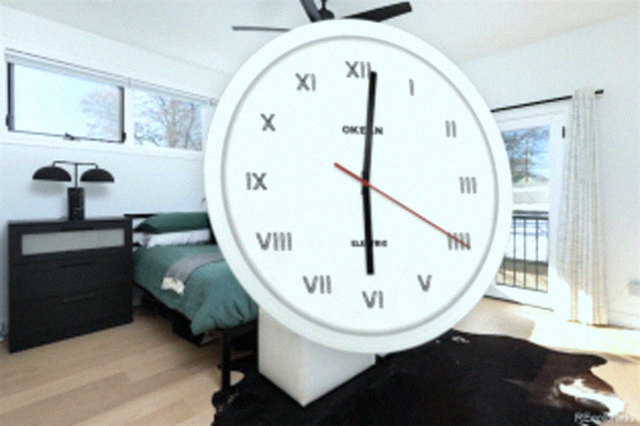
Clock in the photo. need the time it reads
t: 6:01:20
